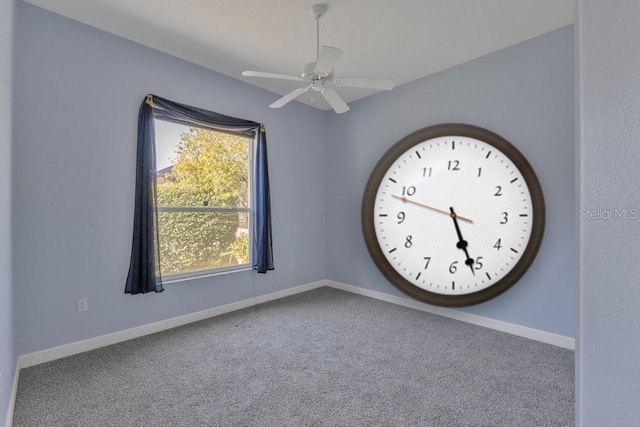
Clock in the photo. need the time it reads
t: 5:26:48
